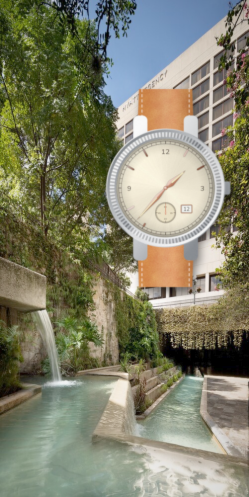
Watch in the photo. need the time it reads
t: 1:37
